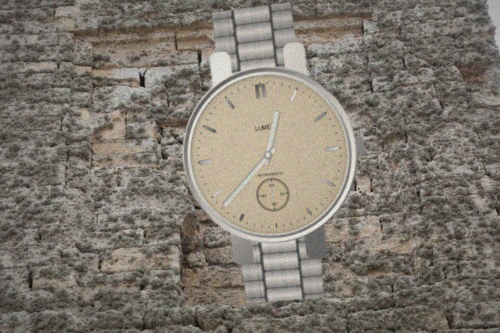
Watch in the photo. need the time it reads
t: 12:38
